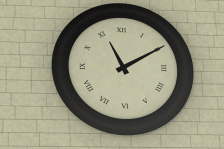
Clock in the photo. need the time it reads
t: 11:10
